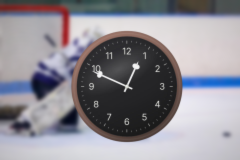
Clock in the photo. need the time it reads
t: 12:49
